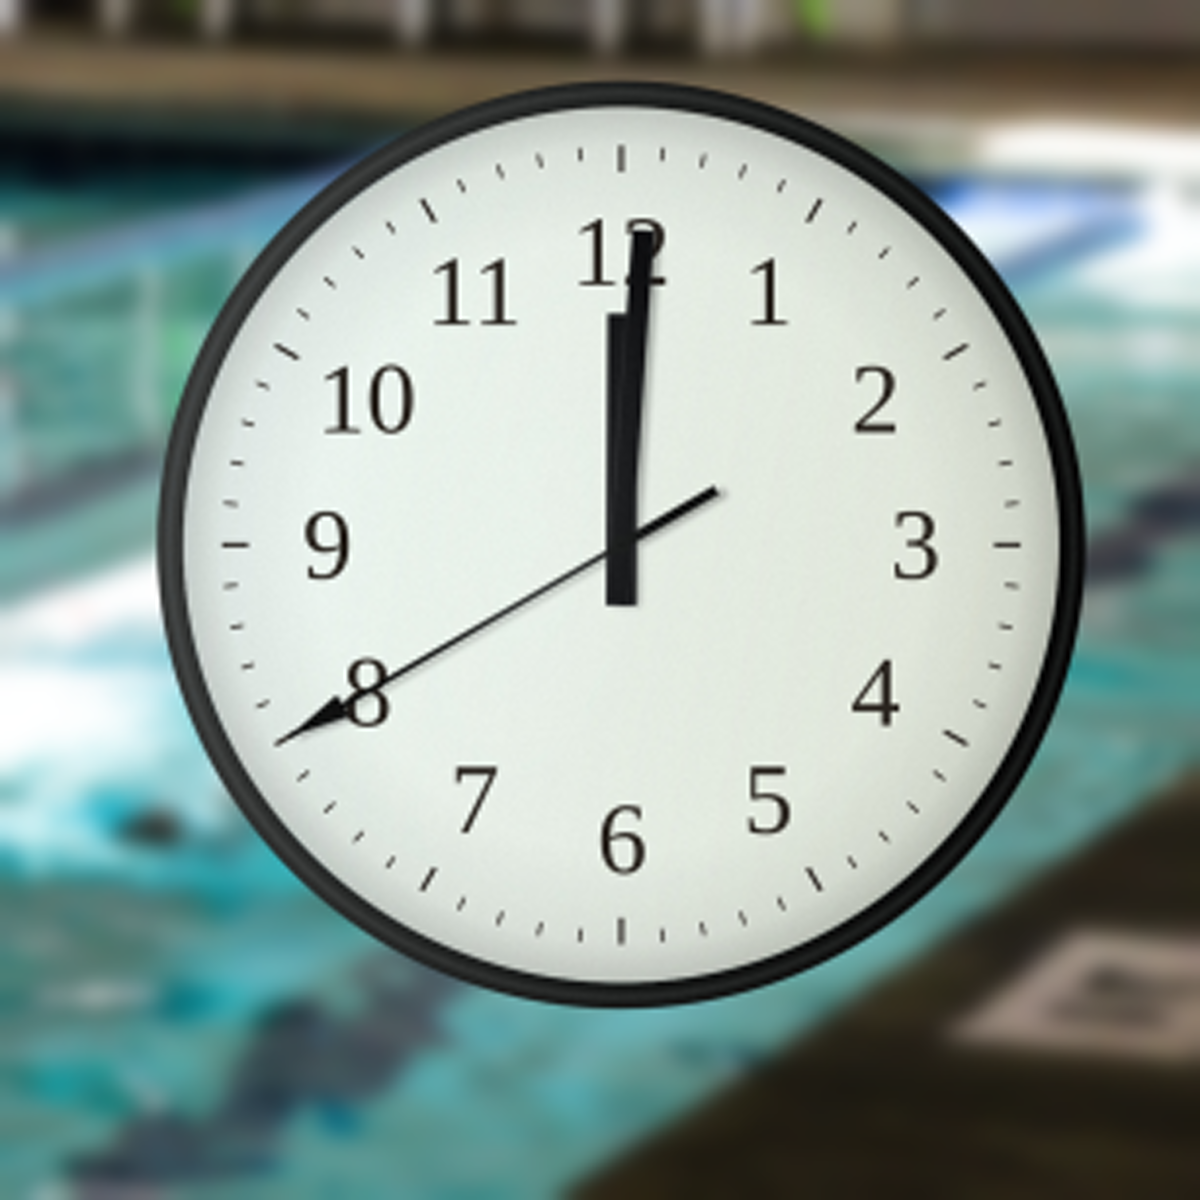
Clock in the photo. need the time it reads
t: 12:00:40
